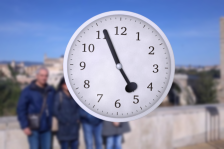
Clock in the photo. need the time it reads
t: 4:56
